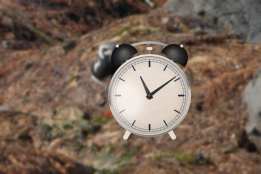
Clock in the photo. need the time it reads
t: 11:09
